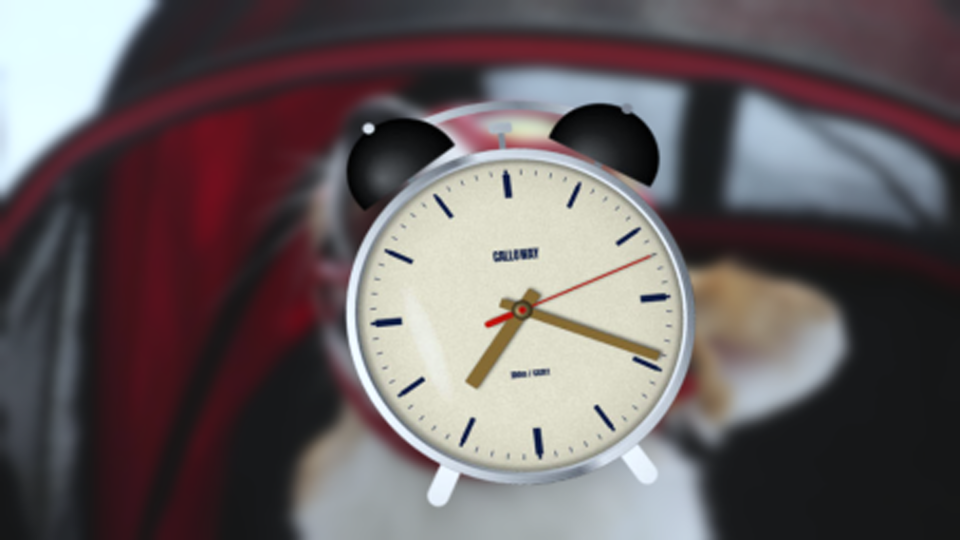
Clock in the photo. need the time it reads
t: 7:19:12
